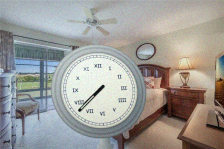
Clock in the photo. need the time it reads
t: 7:38
